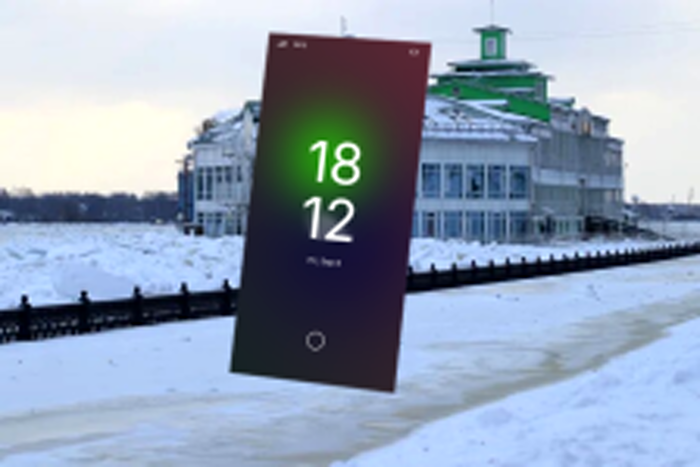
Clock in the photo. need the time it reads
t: 18:12
